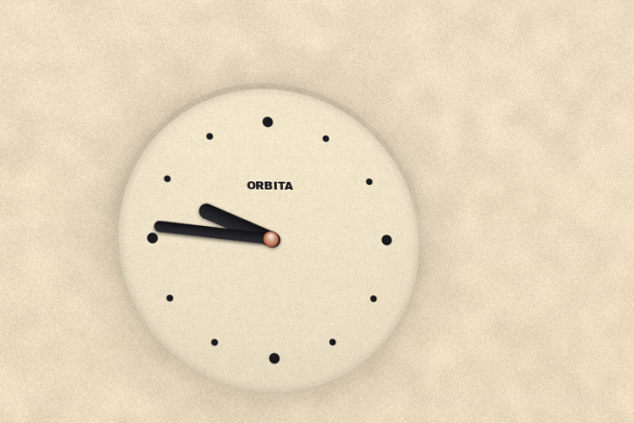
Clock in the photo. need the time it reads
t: 9:46
